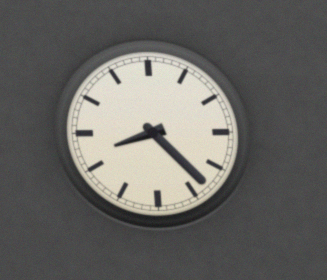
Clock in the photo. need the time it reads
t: 8:23
